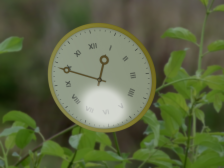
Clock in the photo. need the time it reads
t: 12:49
